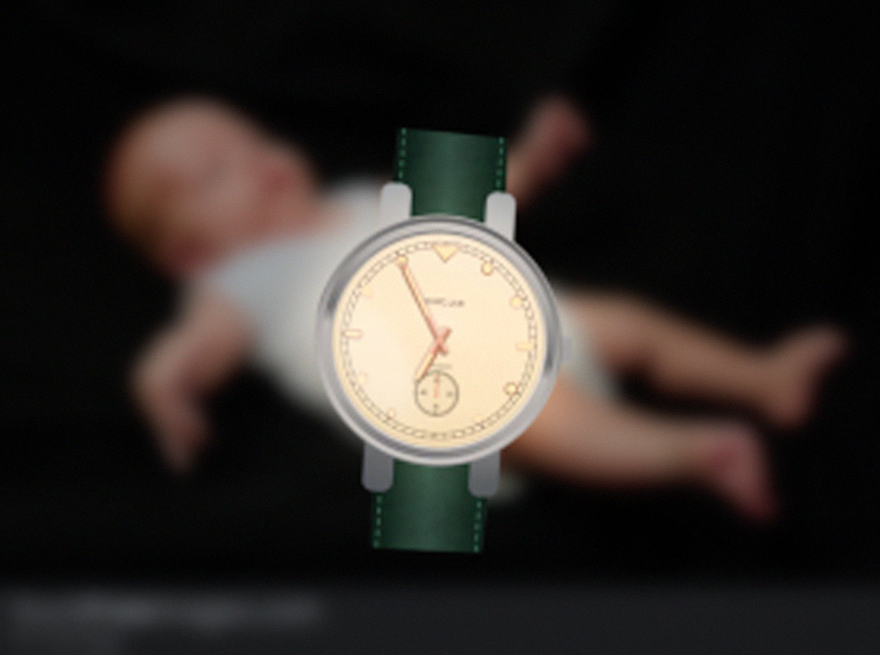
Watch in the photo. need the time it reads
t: 6:55
